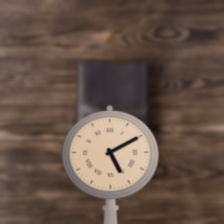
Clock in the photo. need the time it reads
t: 5:10
